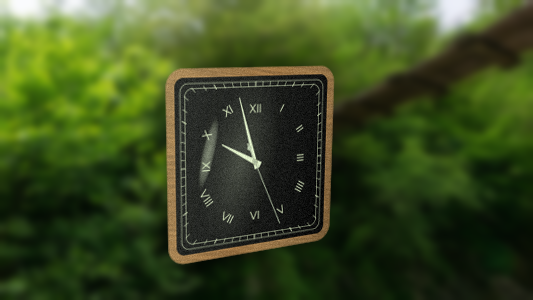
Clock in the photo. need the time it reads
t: 9:57:26
